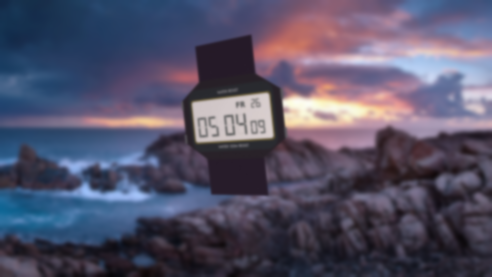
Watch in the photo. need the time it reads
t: 5:04:09
